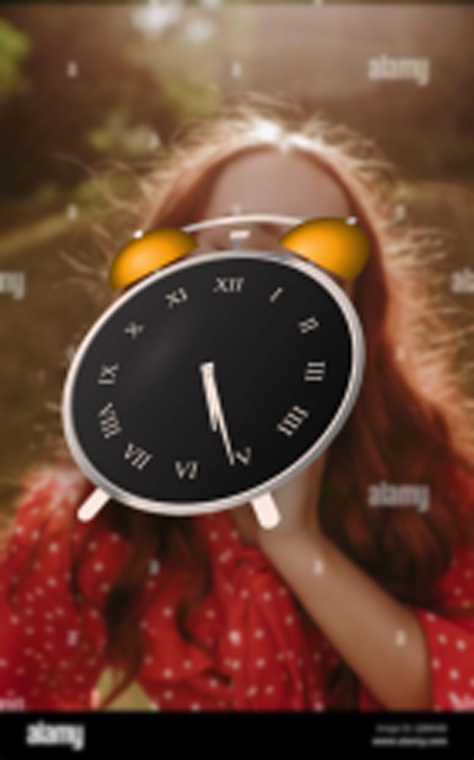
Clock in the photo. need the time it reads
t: 5:26
